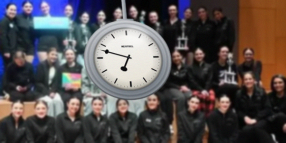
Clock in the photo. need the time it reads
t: 6:48
